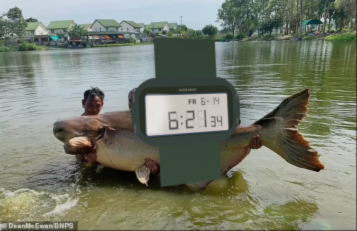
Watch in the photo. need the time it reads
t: 6:21:34
